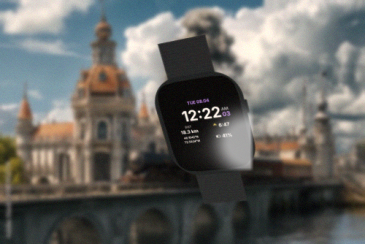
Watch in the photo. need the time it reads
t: 12:22
